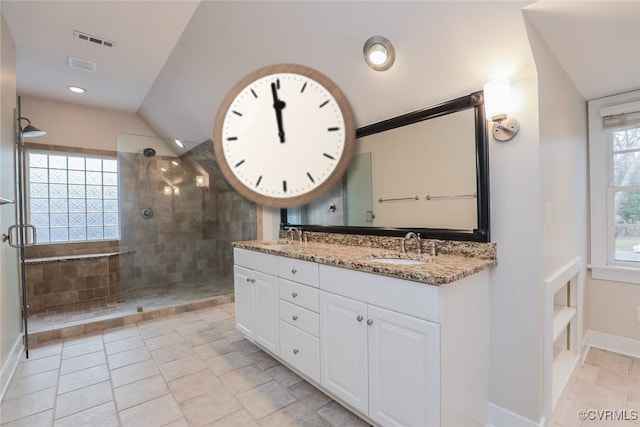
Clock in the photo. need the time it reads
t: 11:59
